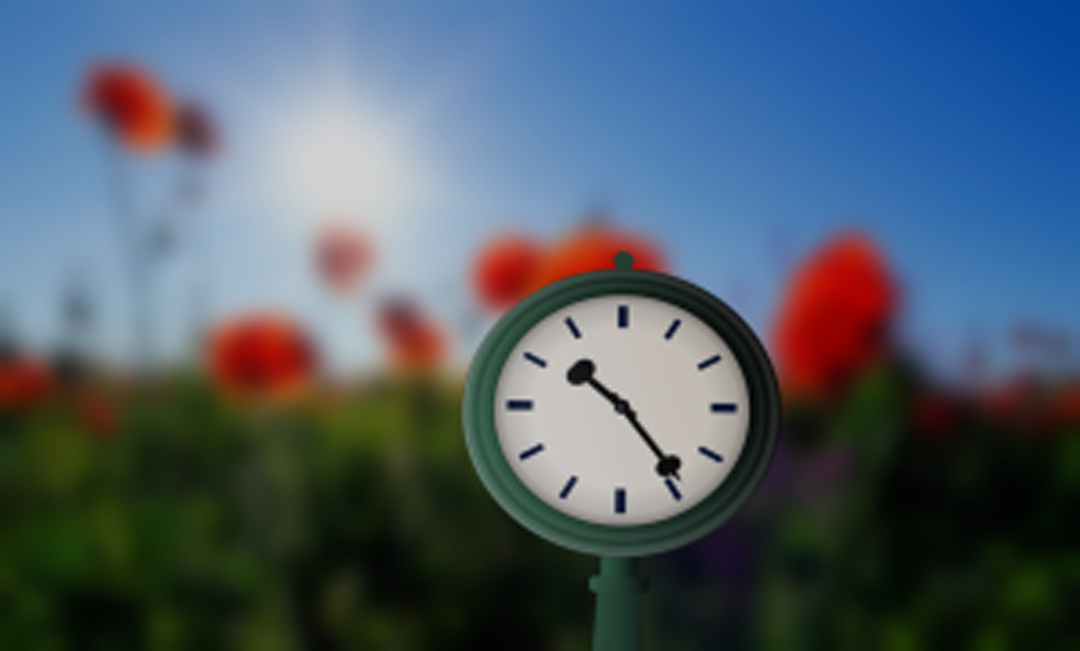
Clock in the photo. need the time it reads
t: 10:24
